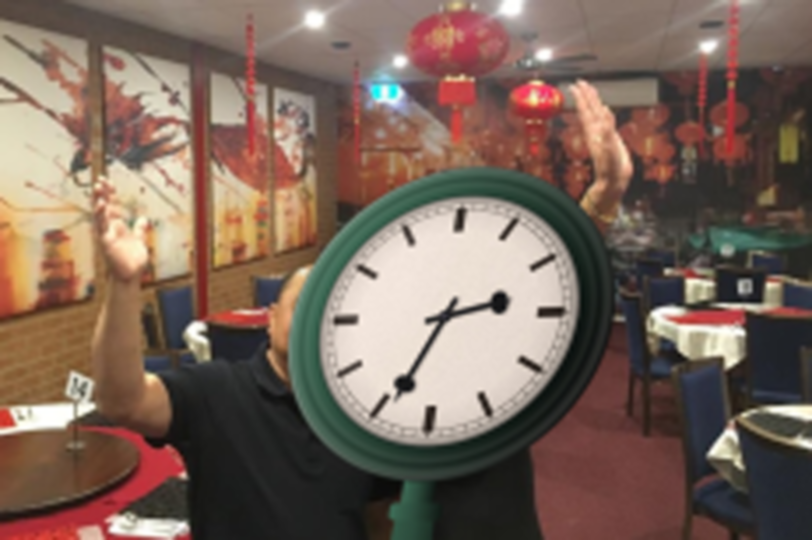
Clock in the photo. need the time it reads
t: 2:34
